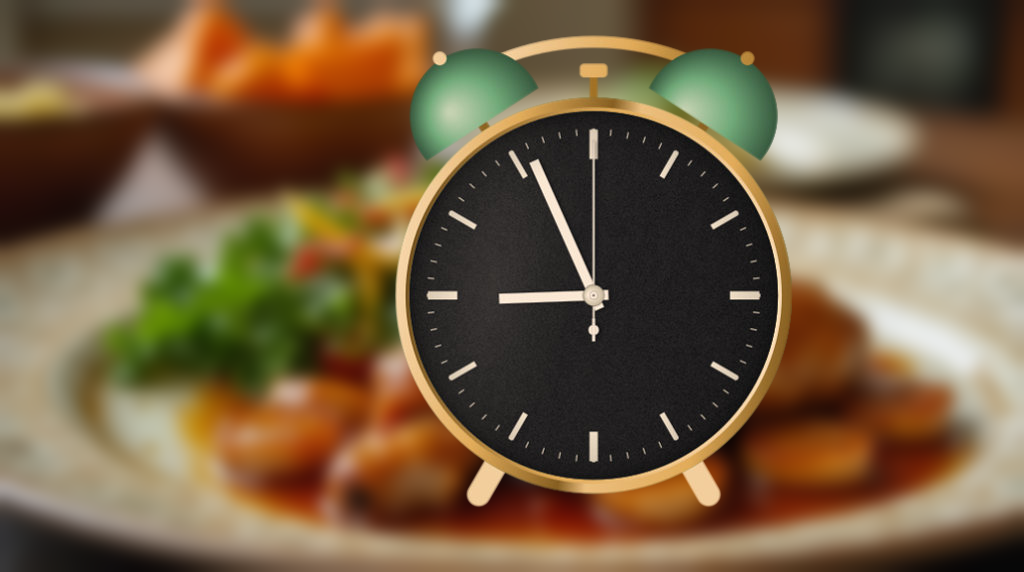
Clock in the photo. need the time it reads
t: 8:56:00
